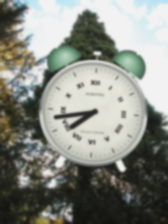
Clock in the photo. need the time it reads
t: 7:43
